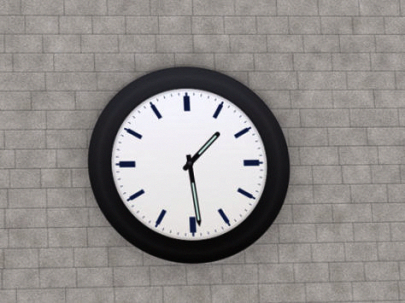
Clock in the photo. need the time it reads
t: 1:29
